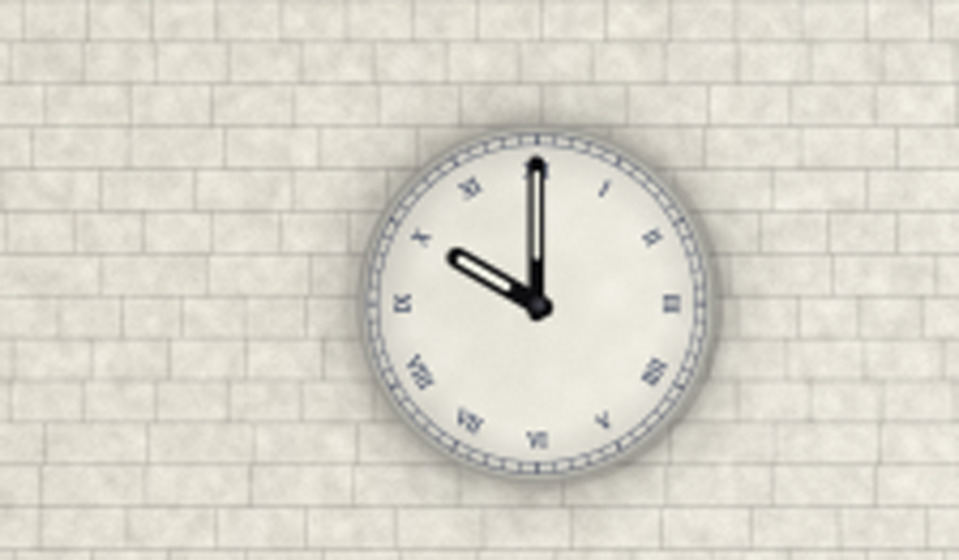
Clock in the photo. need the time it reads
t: 10:00
